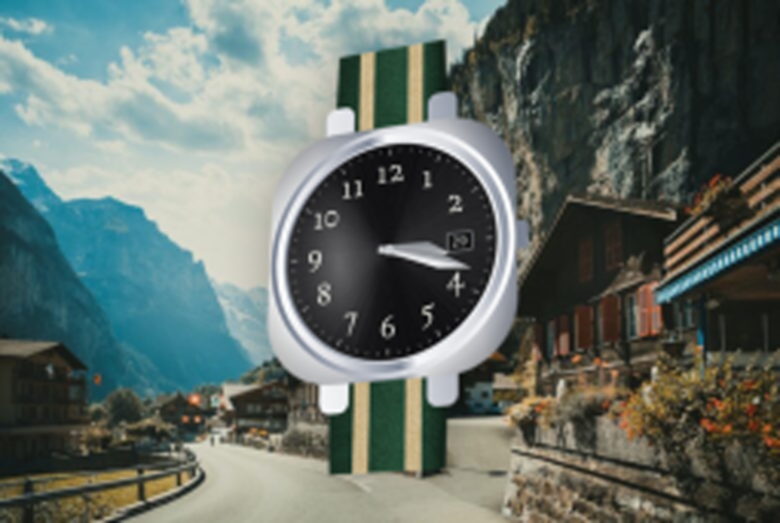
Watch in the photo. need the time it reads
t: 3:18
